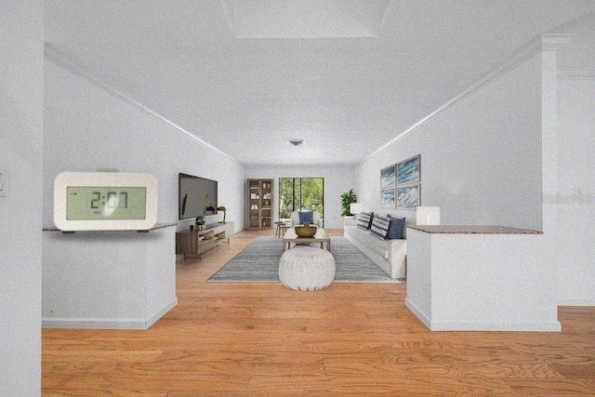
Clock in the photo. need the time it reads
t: 2:07
